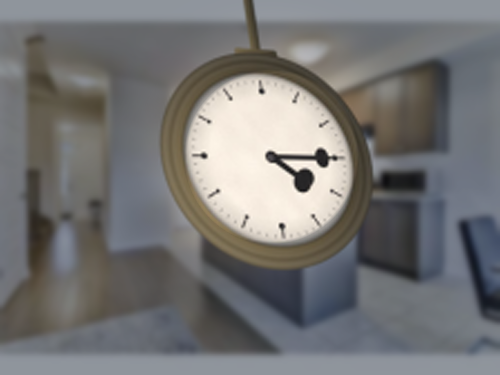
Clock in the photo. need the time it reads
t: 4:15
